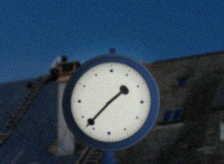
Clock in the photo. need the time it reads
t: 1:37
